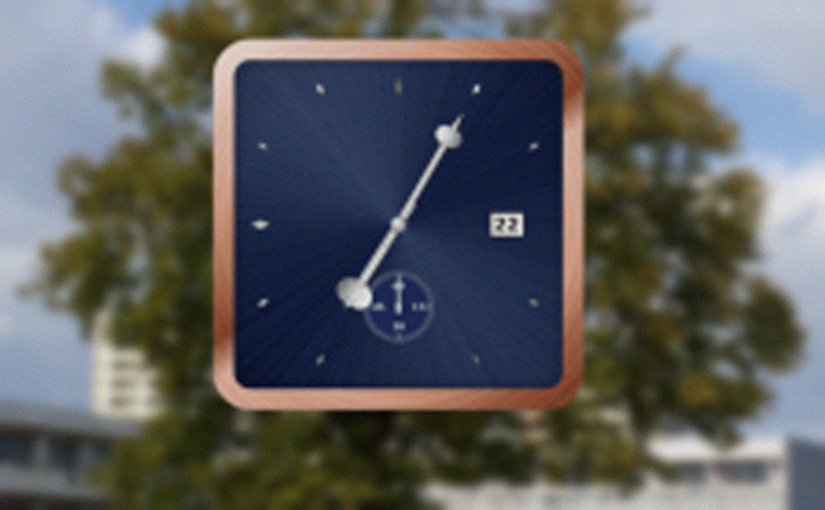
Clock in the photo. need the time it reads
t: 7:05
